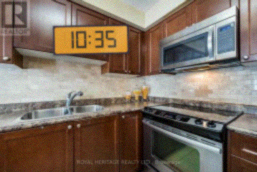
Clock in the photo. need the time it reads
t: 10:35
